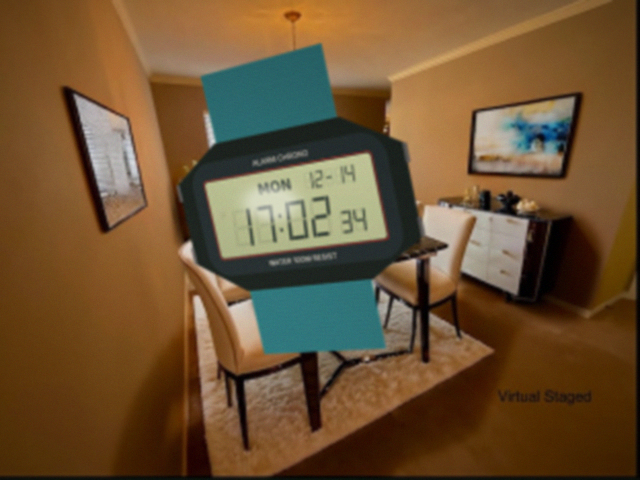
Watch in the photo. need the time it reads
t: 17:02:34
